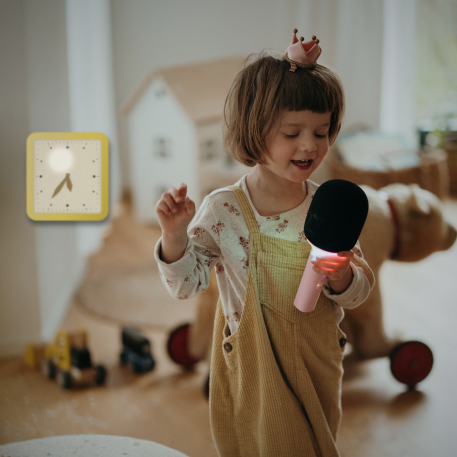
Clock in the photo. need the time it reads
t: 5:36
